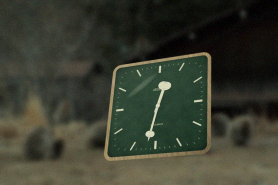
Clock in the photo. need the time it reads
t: 12:32
